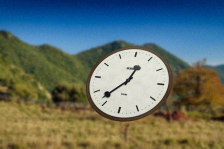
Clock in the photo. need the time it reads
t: 12:37
